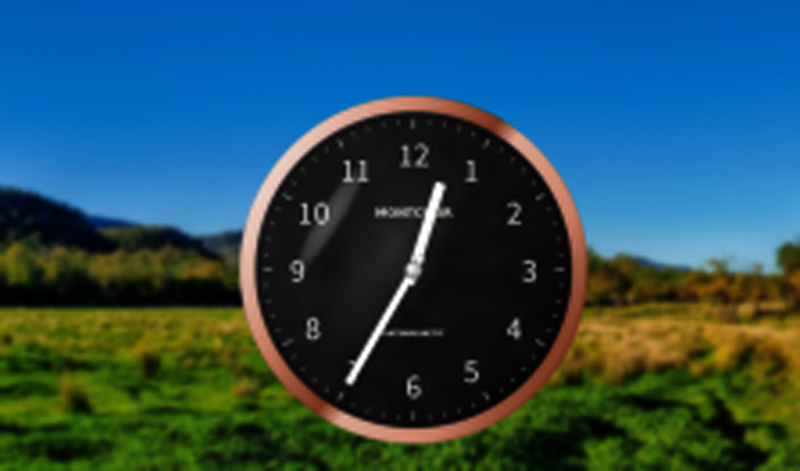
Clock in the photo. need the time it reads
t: 12:35
